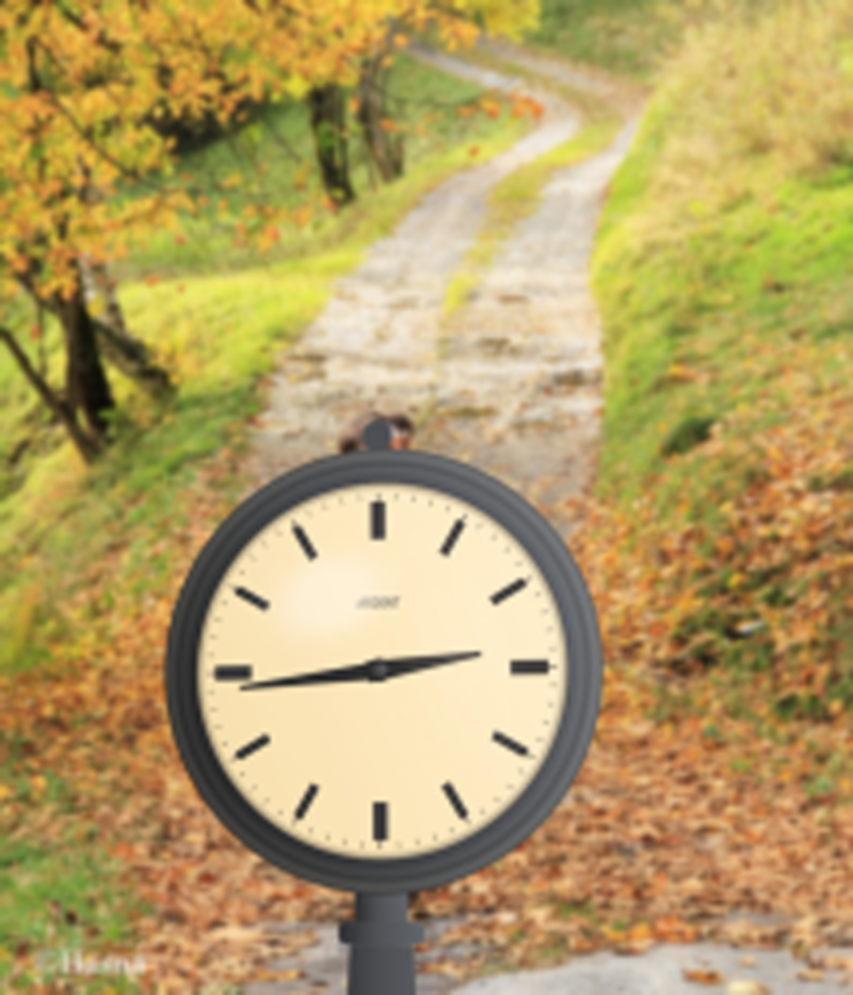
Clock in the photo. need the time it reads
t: 2:44
